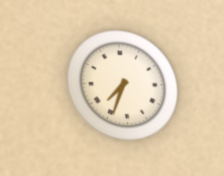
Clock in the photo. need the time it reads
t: 7:34
